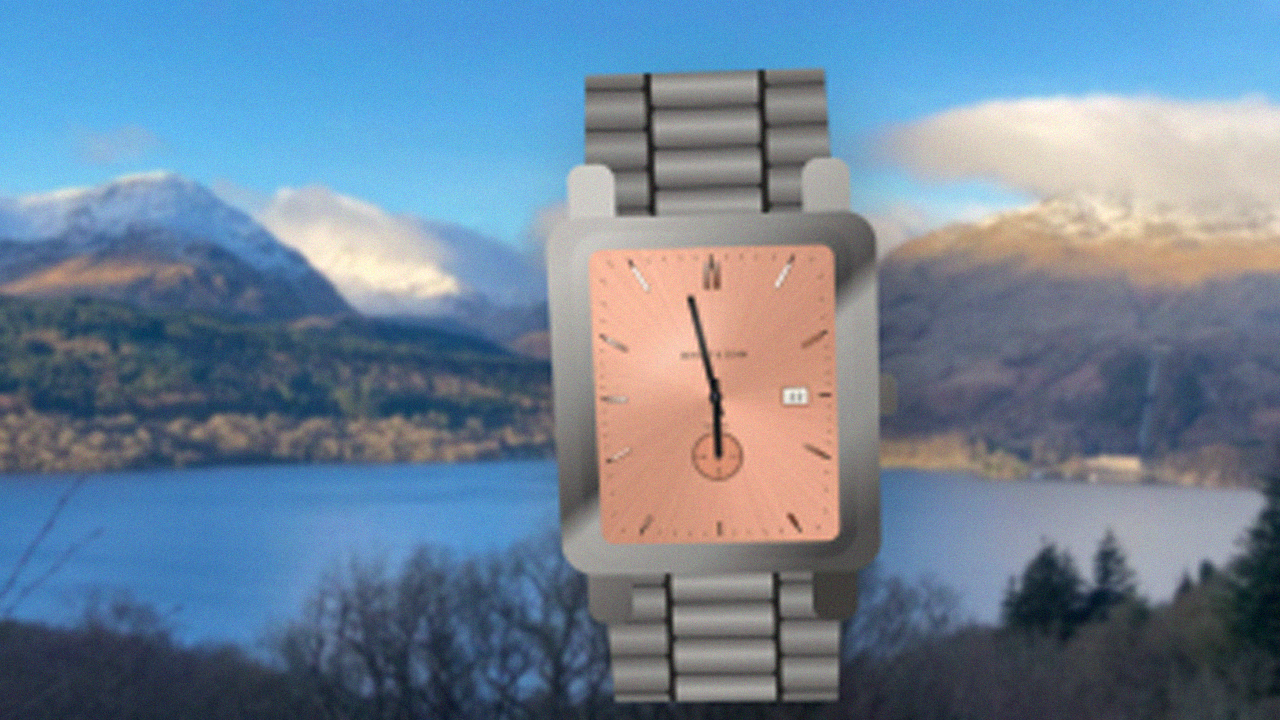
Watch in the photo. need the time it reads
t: 5:58
